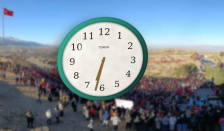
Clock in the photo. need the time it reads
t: 6:32
